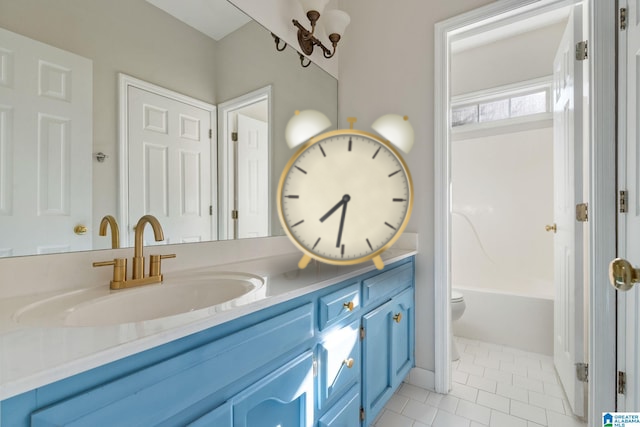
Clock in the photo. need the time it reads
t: 7:31
